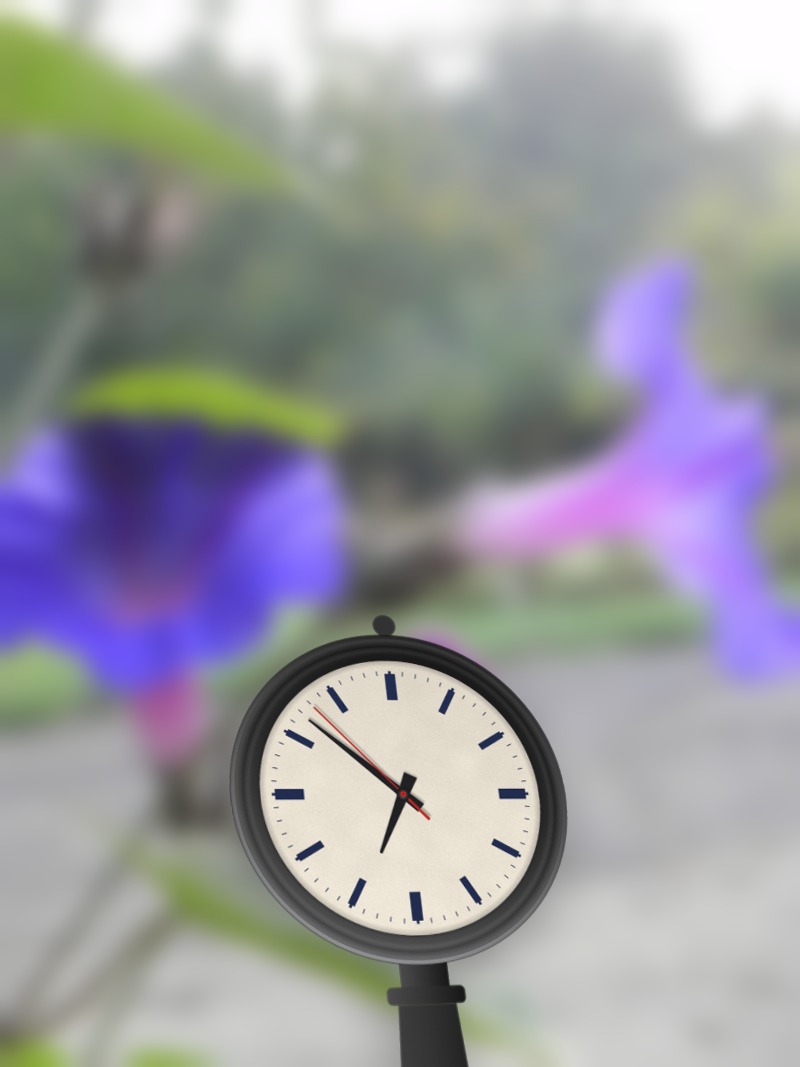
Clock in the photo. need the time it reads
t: 6:51:53
